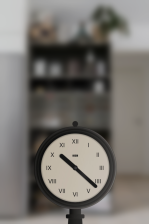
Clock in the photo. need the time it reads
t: 10:22
